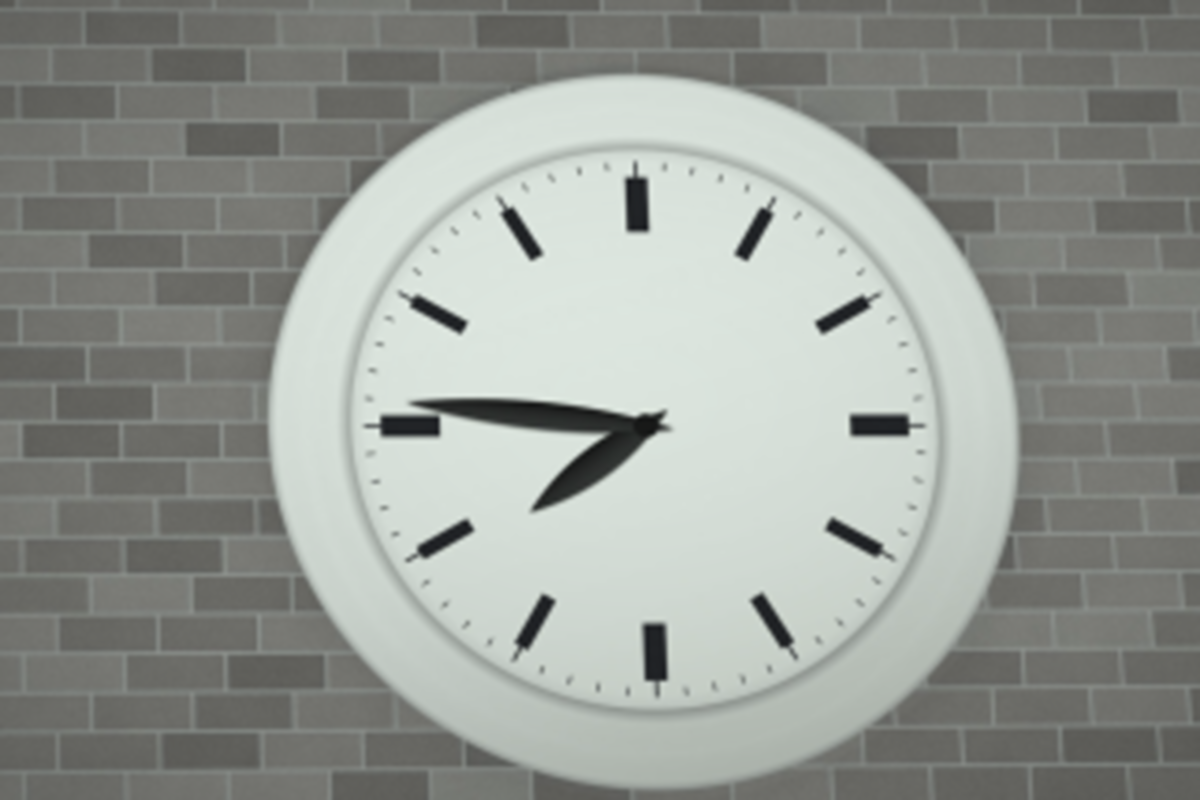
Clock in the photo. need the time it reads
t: 7:46
